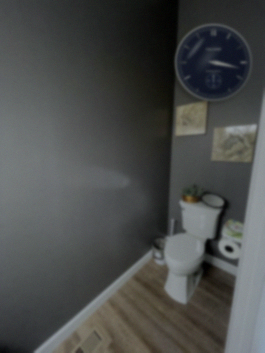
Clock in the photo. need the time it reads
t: 3:17
